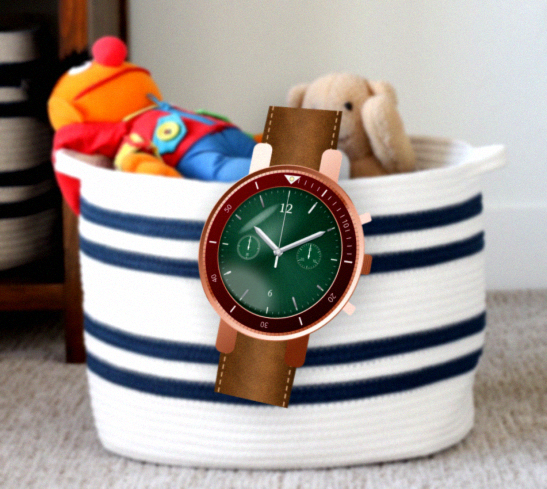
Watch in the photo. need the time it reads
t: 10:10
